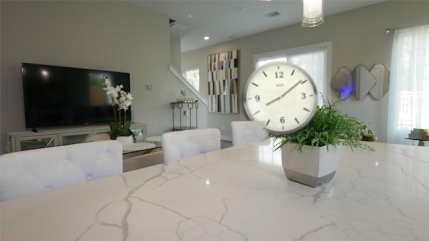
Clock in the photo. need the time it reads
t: 8:09
